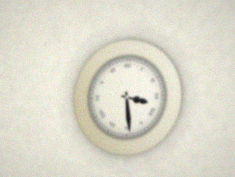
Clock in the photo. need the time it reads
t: 3:29
